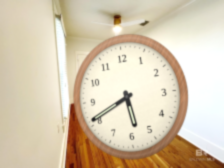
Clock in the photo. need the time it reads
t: 5:41
